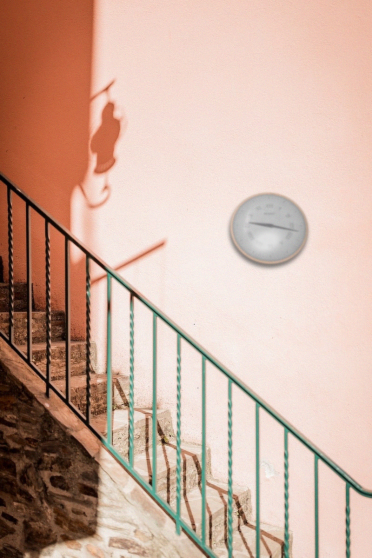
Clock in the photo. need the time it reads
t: 9:17
